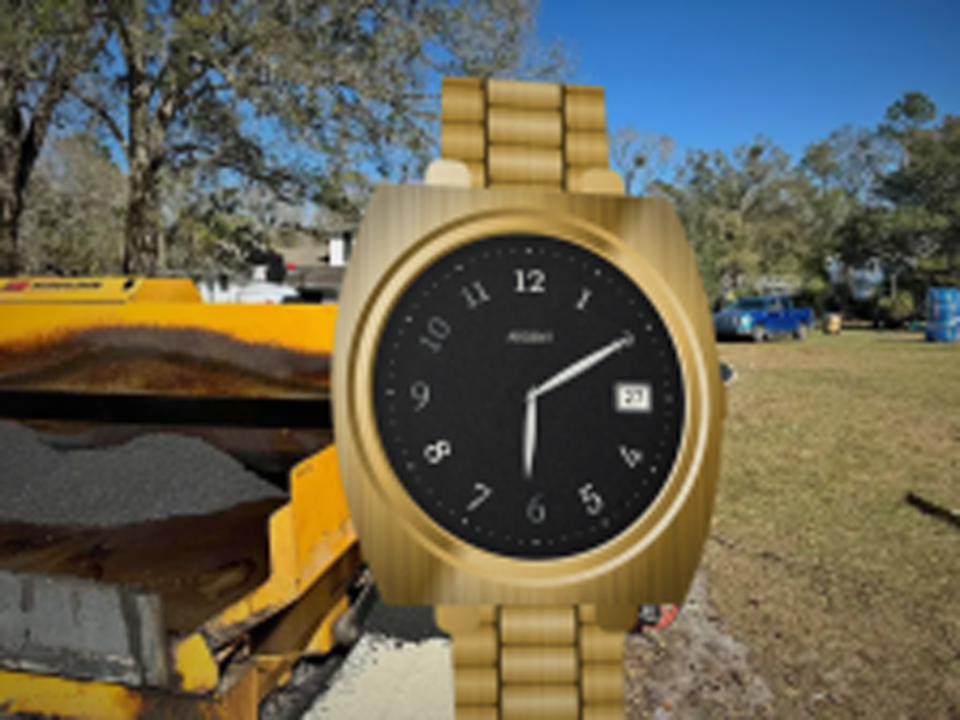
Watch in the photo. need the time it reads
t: 6:10
